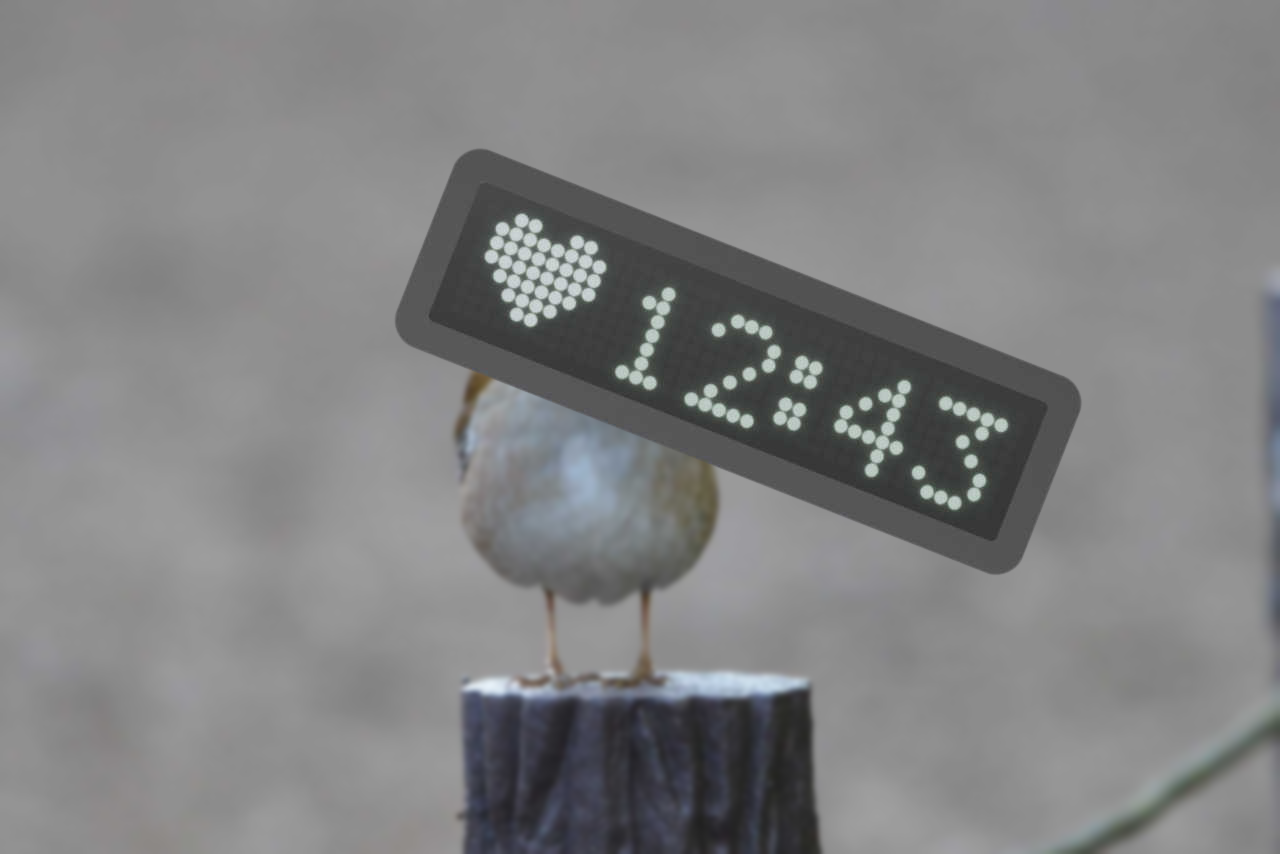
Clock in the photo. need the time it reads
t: 12:43
